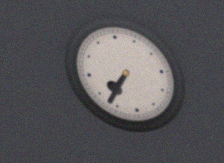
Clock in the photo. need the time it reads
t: 7:37
